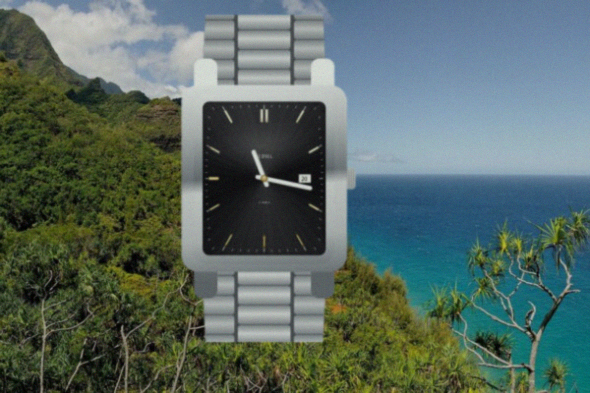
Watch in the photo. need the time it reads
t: 11:17
